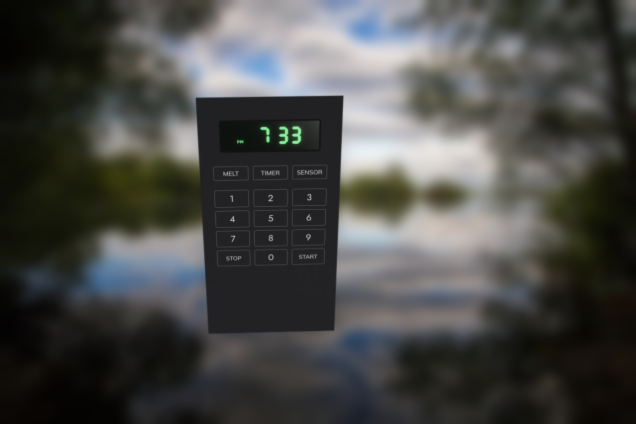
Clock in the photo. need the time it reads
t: 7:33
